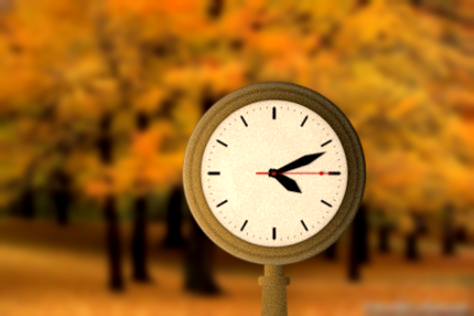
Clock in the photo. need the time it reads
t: 4:11:15
